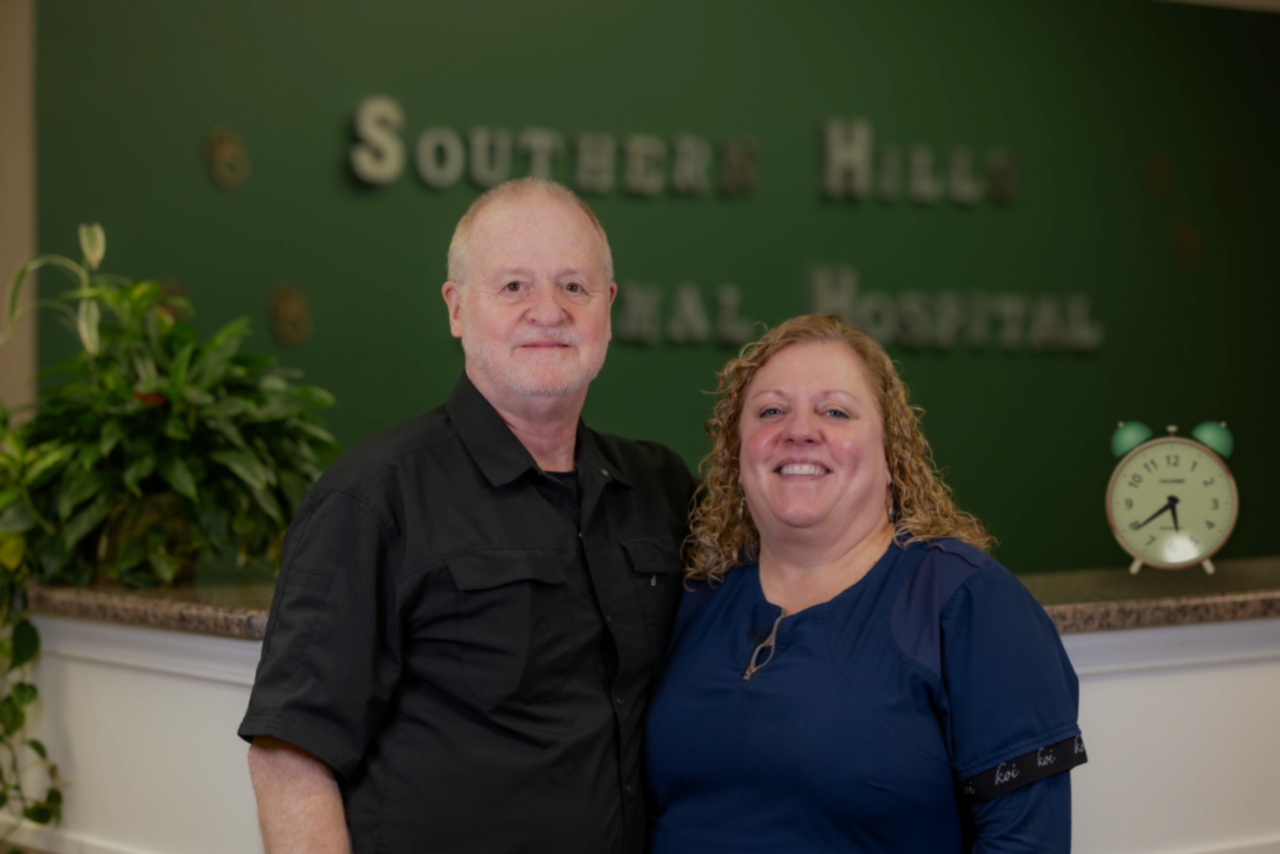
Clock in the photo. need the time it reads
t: 5:39
